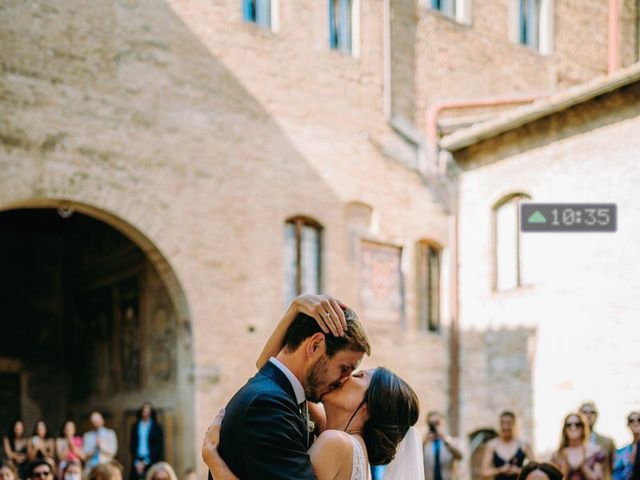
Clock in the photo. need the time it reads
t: 10:35
